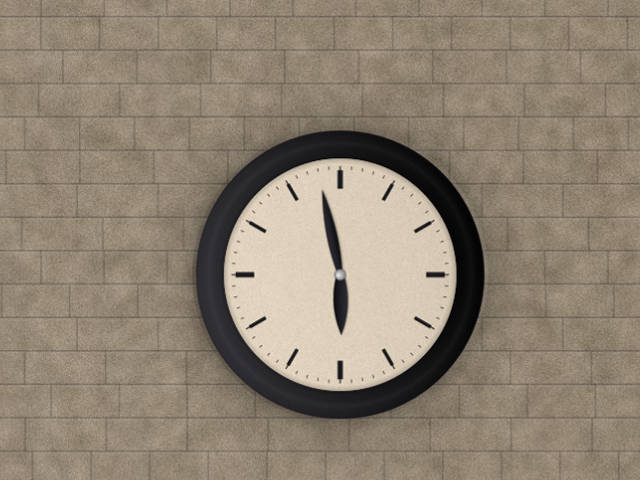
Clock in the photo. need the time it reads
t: 5:58
